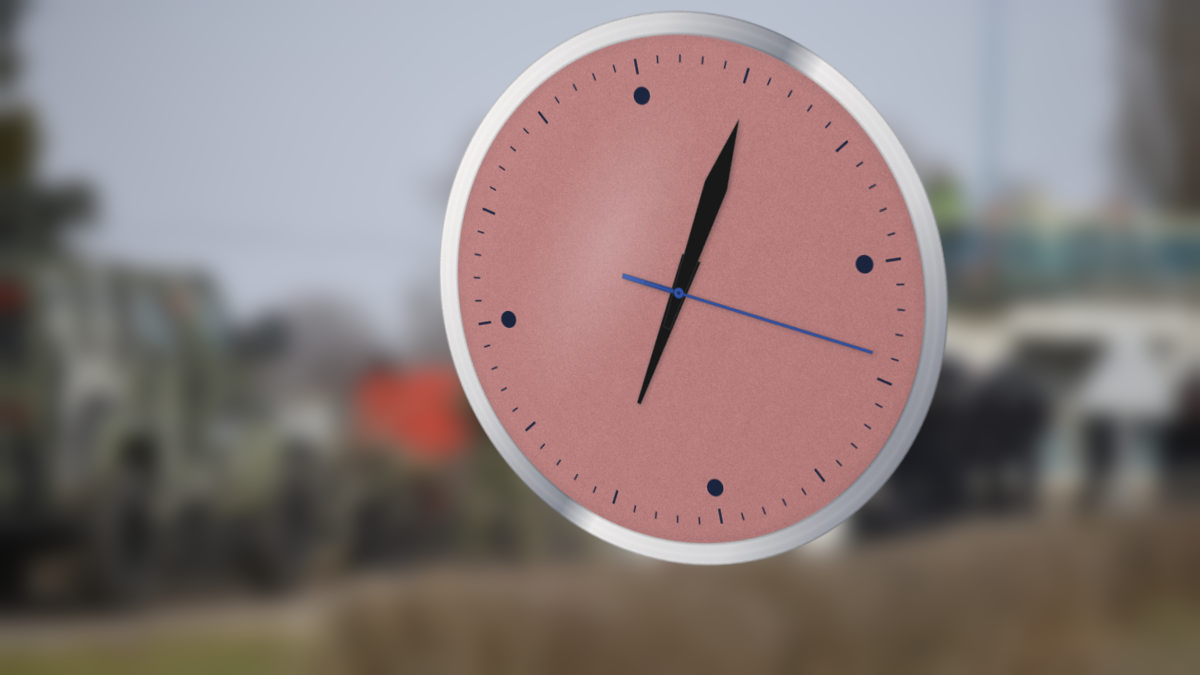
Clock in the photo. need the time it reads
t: 7:05:19
